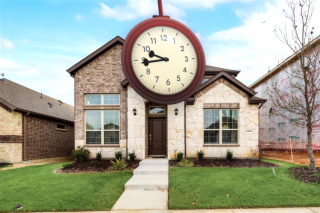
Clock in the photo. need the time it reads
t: 9:44
